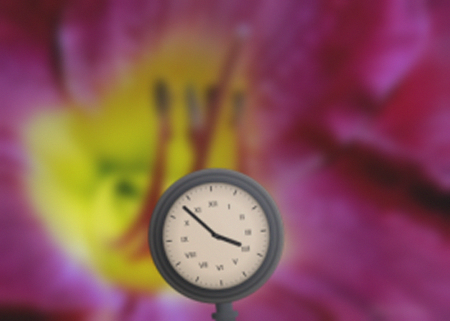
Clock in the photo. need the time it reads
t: 3:53
